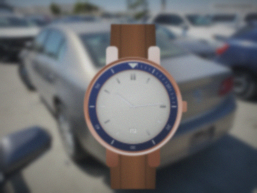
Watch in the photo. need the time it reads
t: 10:14
